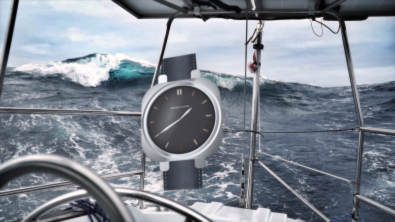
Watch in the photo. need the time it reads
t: 1:40
